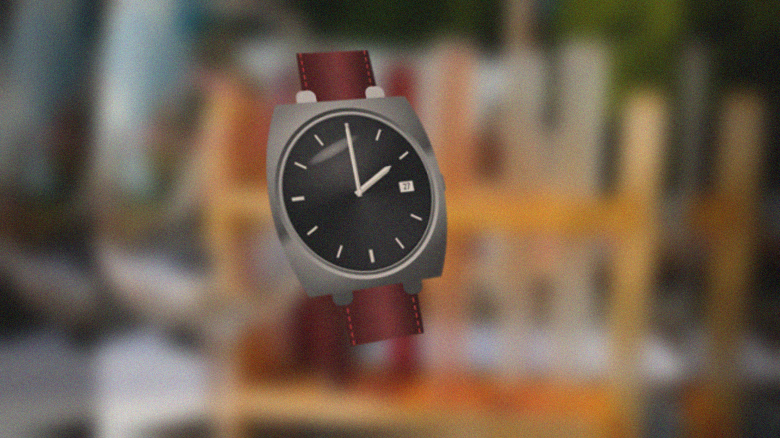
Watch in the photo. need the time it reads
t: 2:00
